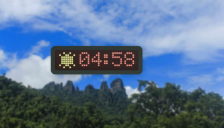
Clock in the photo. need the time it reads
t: 4:58
